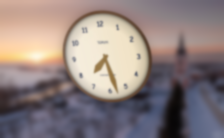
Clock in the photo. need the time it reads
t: 7:28
